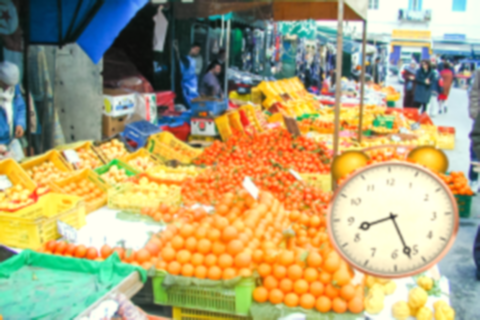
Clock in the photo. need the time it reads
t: 8:27
